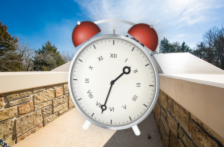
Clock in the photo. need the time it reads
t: 1:33
